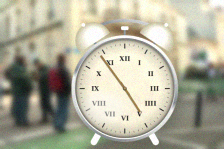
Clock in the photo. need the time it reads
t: 4:54
